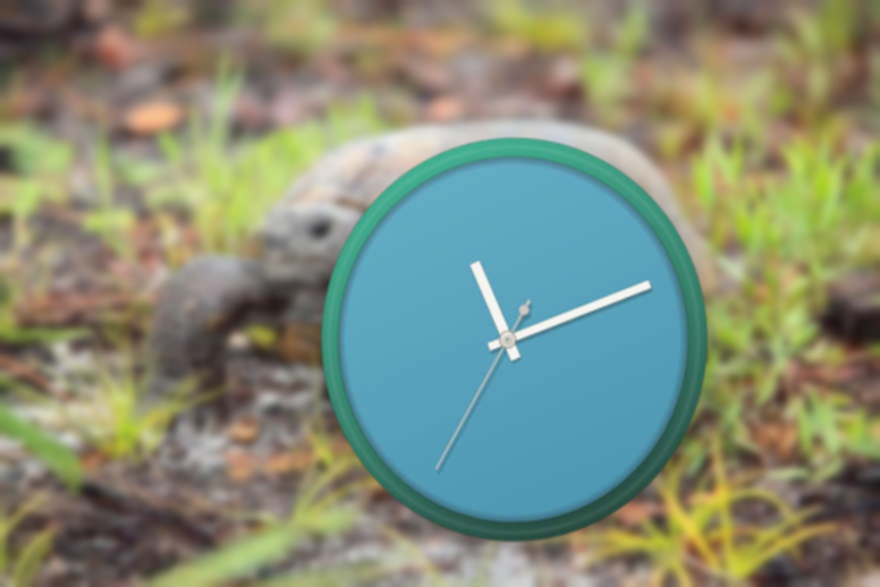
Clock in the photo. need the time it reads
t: 11:11:35
